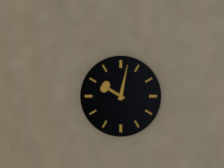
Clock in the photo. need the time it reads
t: 10:02
